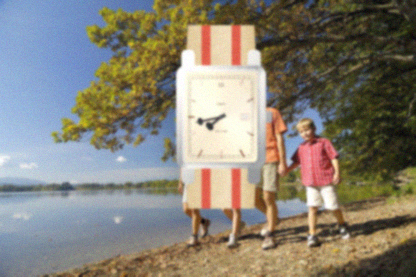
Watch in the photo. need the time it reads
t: 7:43
